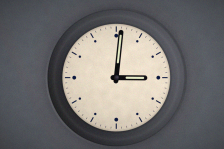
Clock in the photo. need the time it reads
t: 3:01
